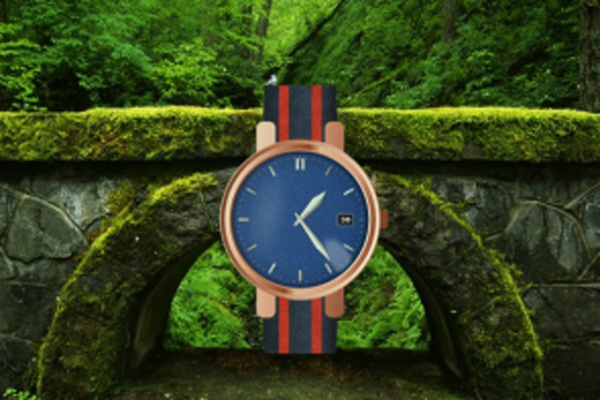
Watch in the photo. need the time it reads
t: 1:24
